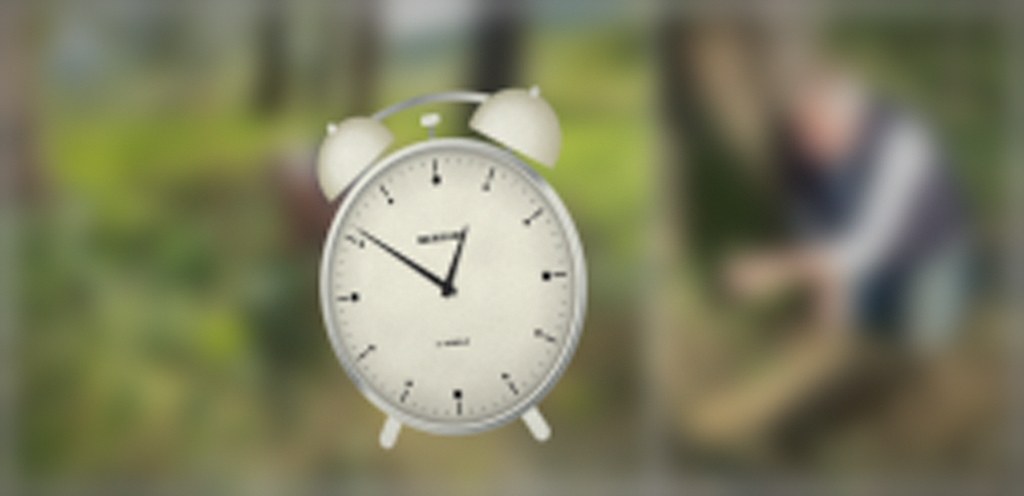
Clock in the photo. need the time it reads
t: 12:51
